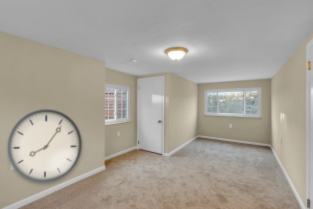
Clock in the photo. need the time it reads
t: 8:06
